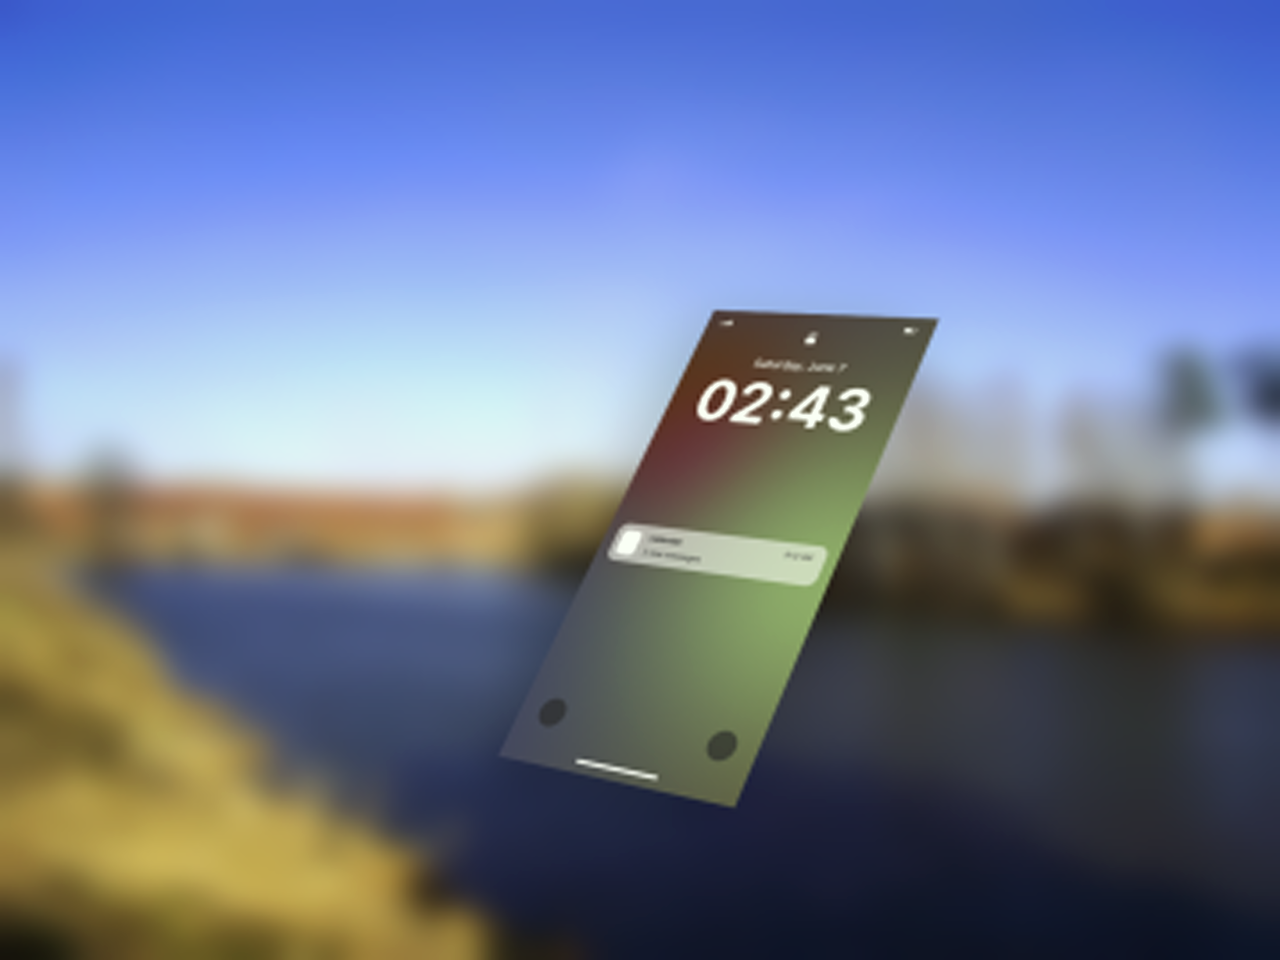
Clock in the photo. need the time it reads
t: 2:43
